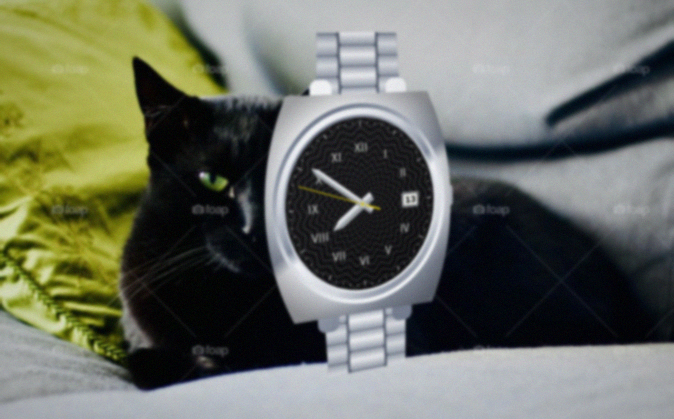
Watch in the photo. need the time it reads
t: 7:50:48
